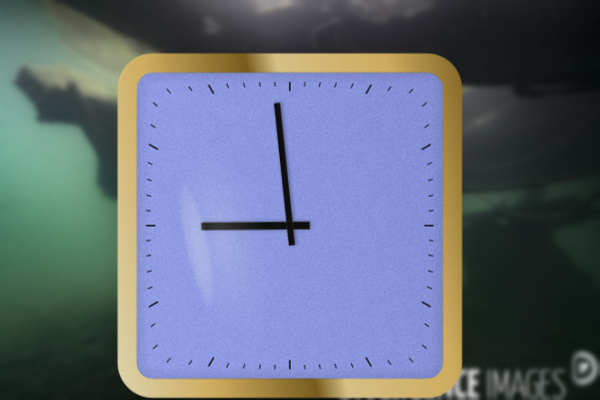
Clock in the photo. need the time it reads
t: 8:59
